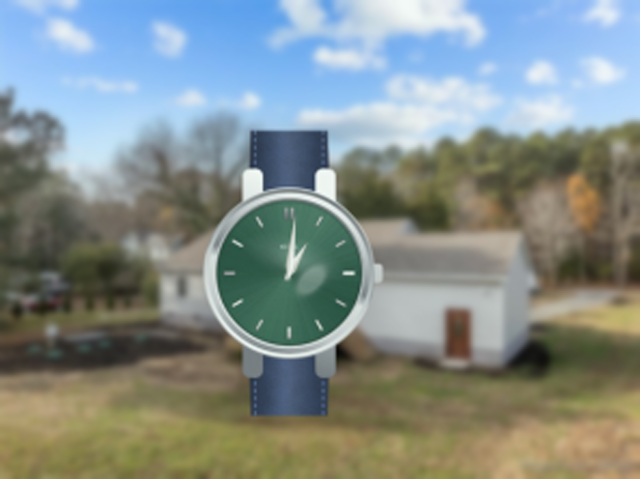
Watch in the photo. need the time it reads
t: 1:01
